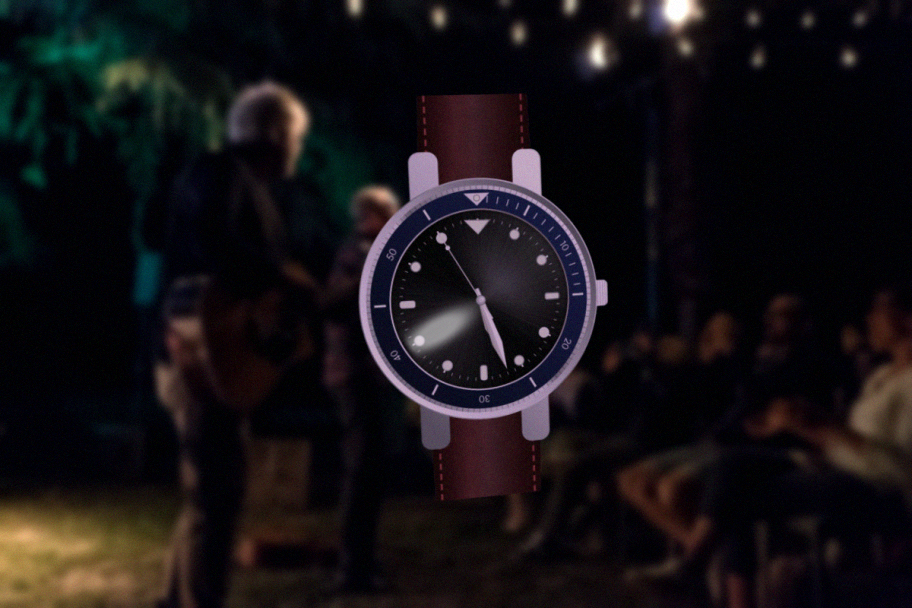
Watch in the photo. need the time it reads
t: 5:26:55
